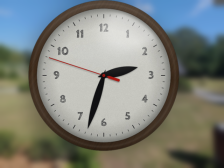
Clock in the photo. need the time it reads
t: 2:32:48
